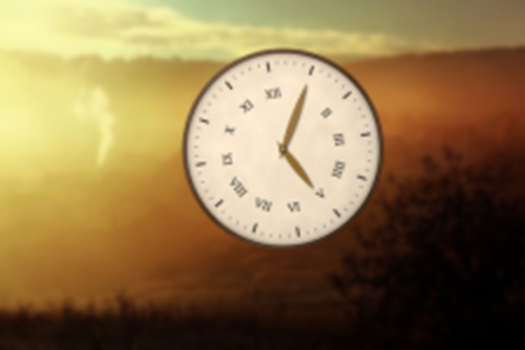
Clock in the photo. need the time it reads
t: 5:05
